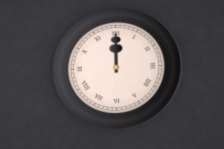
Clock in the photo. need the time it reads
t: 12:00
